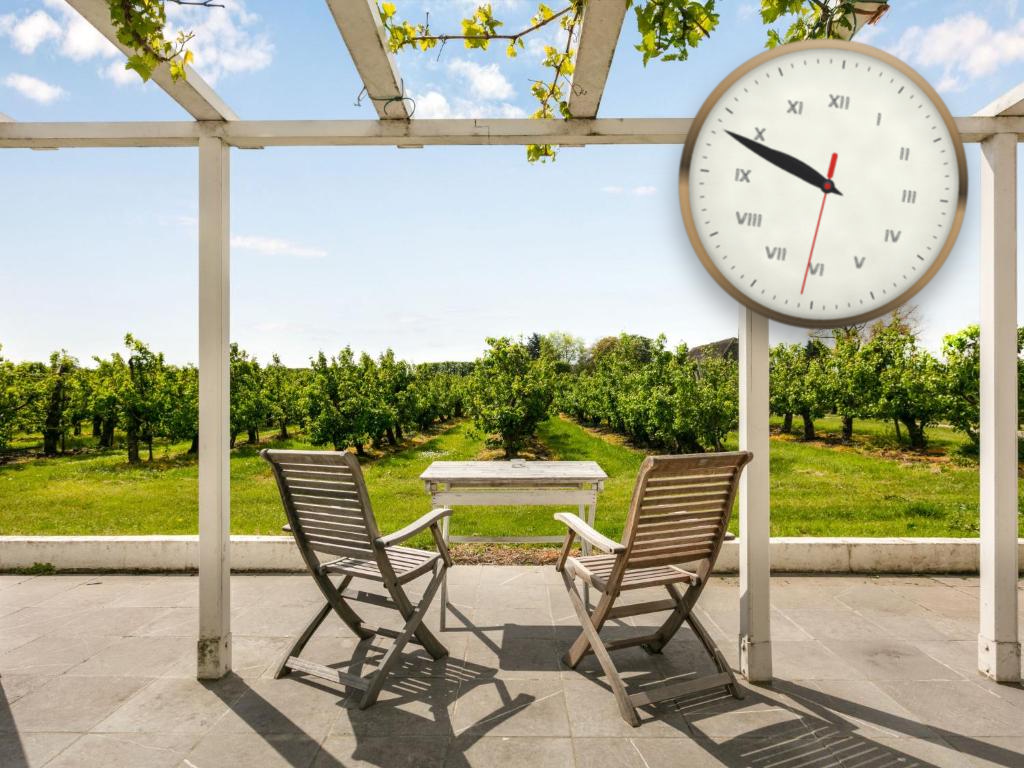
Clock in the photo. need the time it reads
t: 9:48:31
